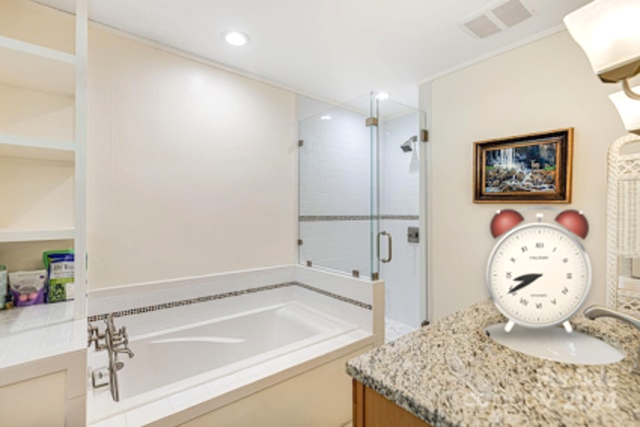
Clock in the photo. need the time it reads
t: 8:40
